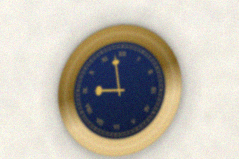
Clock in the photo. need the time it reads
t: 8:58
